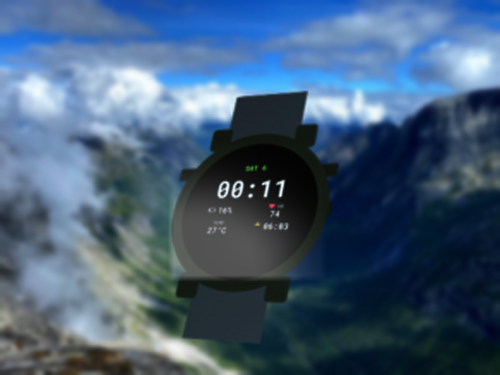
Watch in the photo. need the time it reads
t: 0:11
